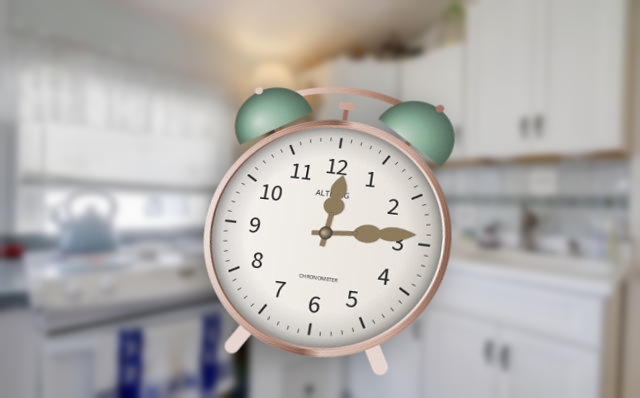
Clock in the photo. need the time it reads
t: 12:14
